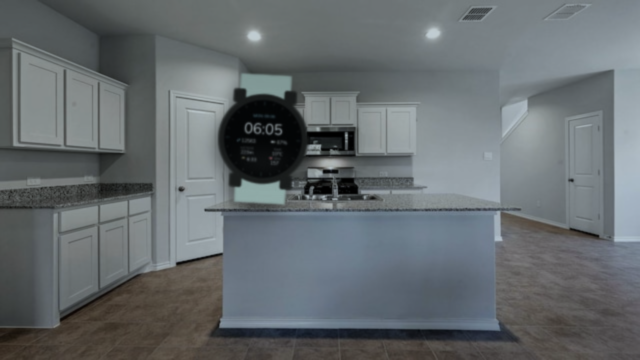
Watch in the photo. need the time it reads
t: 6:05
